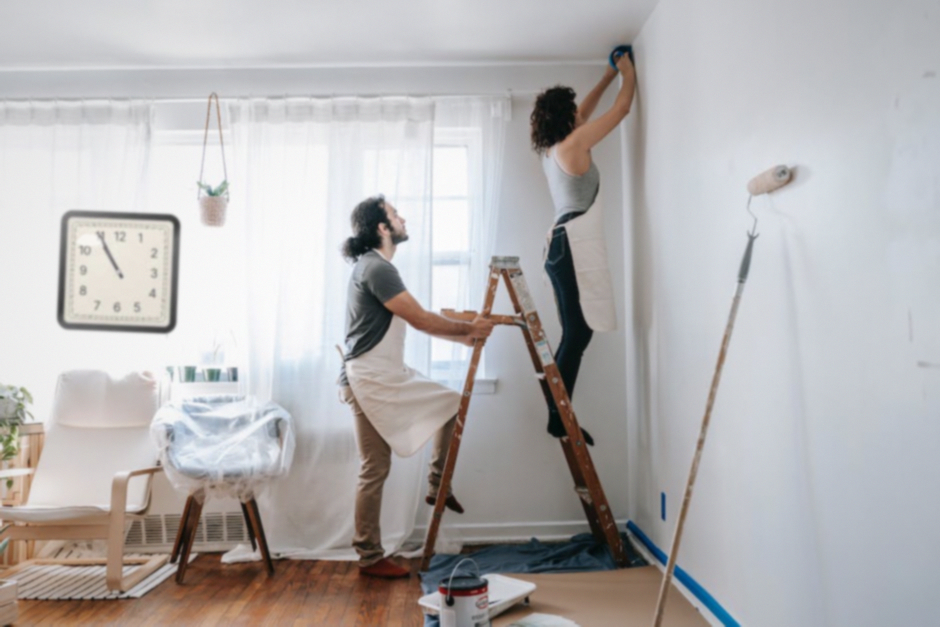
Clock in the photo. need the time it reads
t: 10:55
